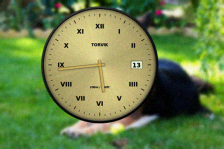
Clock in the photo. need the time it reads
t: 5:44
